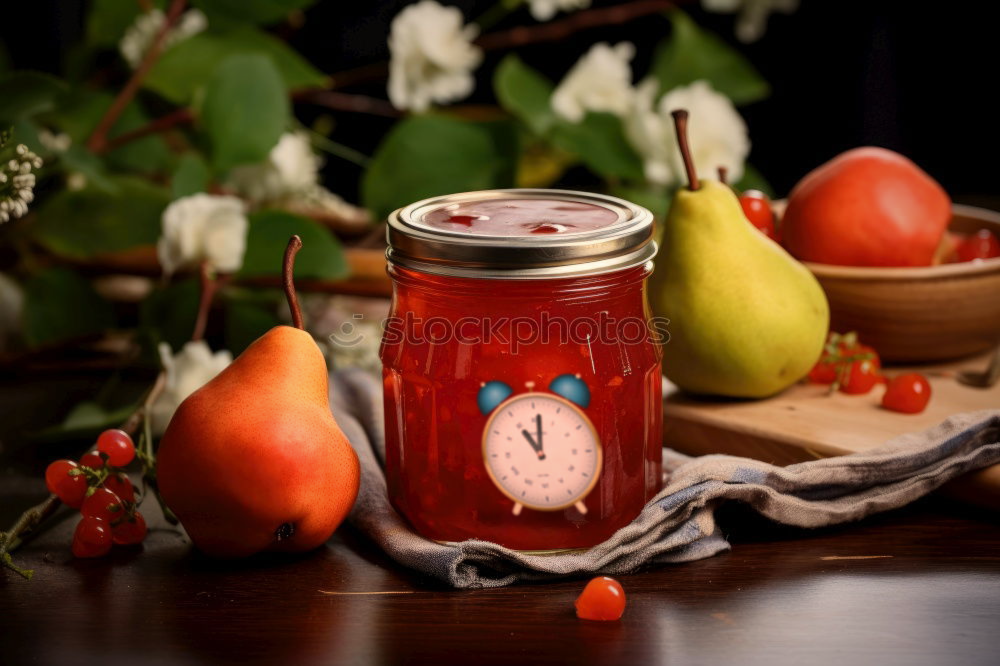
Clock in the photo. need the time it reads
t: 11:01
